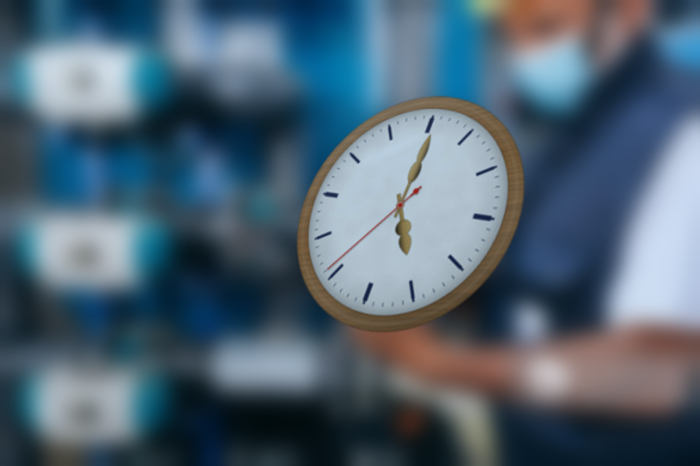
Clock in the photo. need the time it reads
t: 5:00:36
